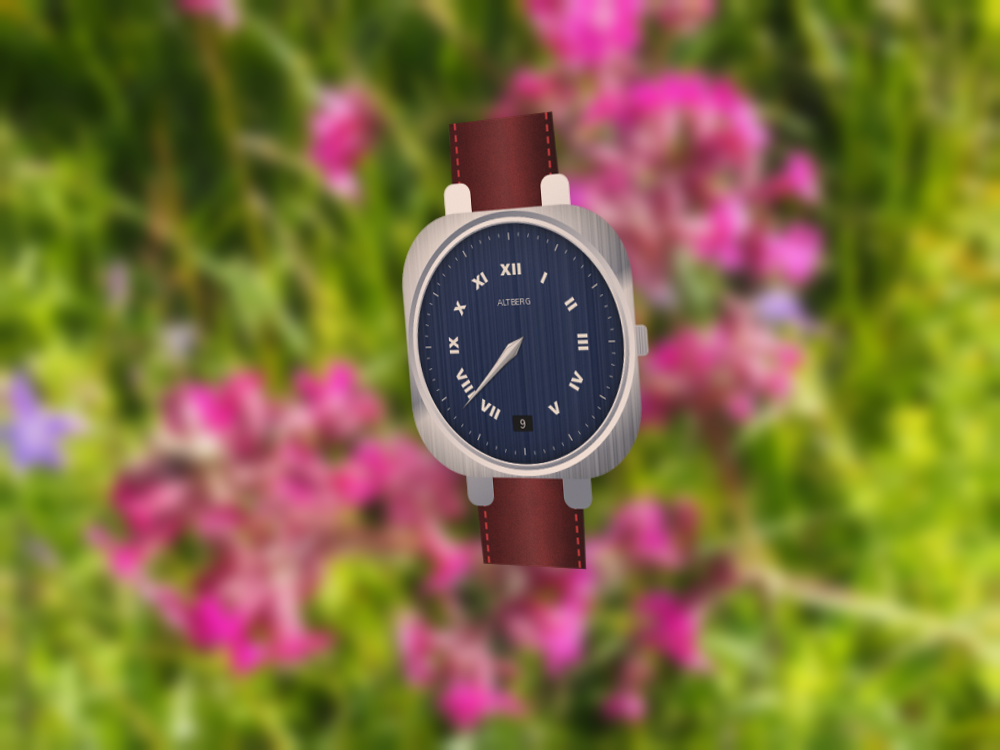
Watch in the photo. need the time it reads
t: 7:38
